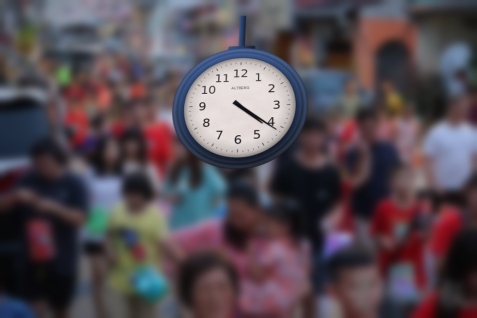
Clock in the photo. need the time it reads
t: 4:21
